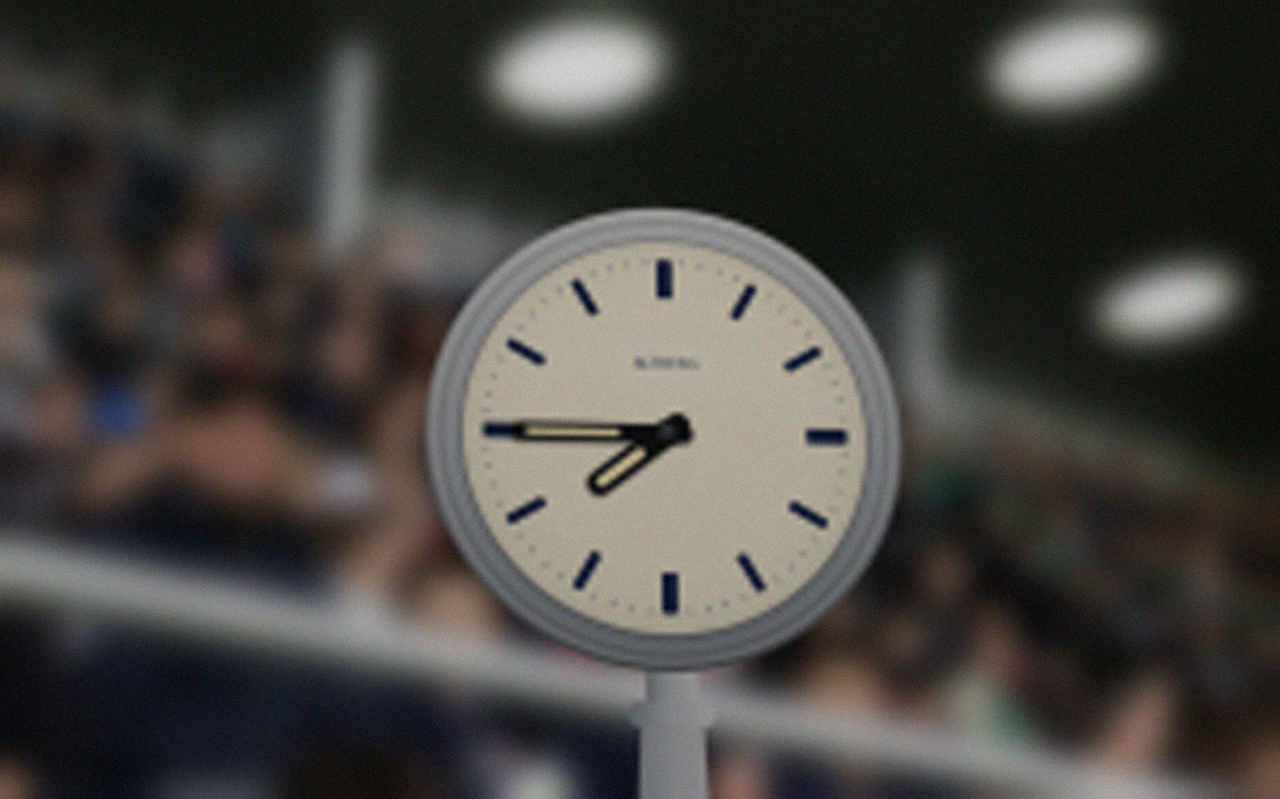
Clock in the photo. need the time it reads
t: 7:45
